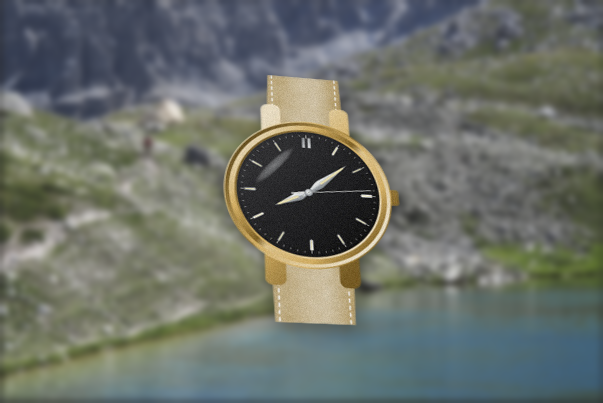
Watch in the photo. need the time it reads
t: 8:08:14
